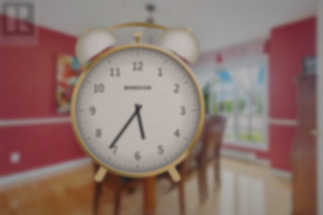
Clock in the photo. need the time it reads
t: 5:36
